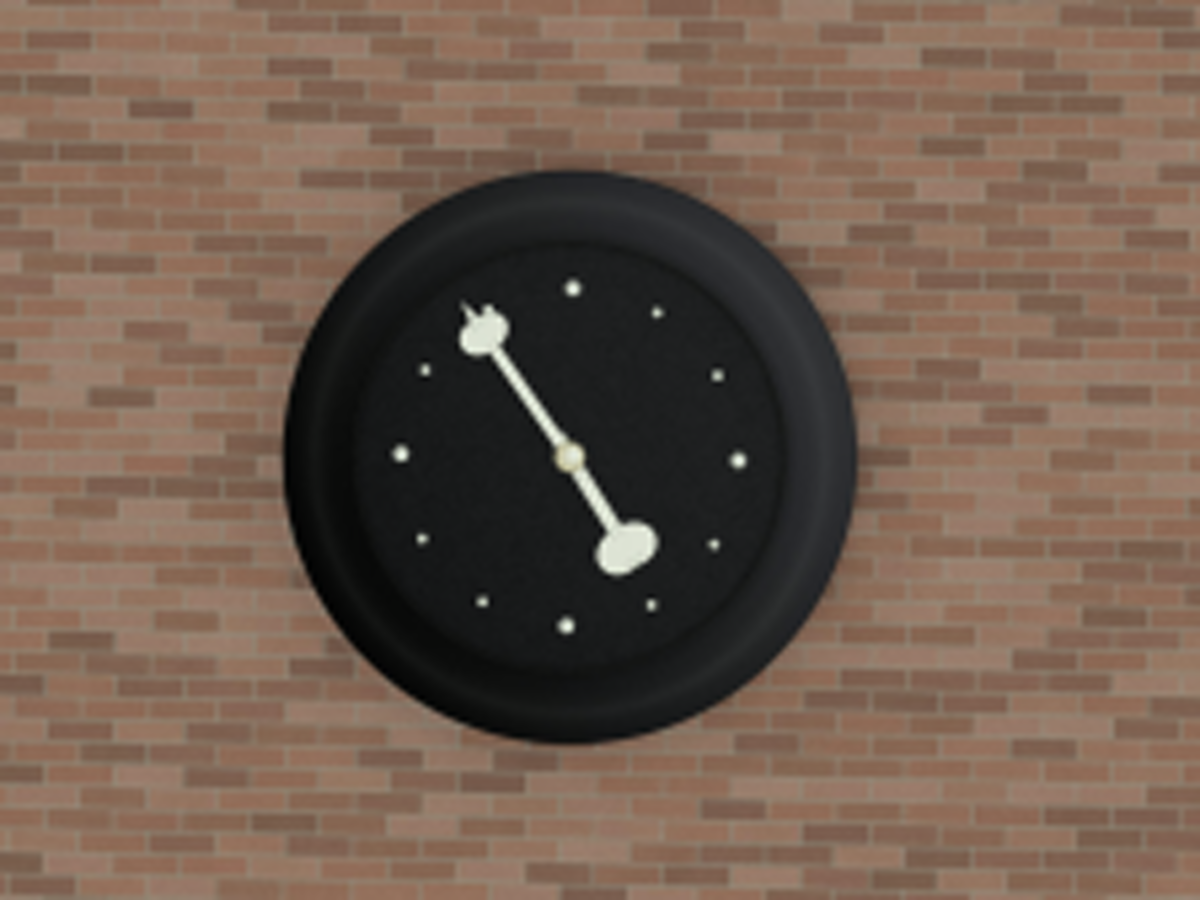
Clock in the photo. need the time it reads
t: 4:54
